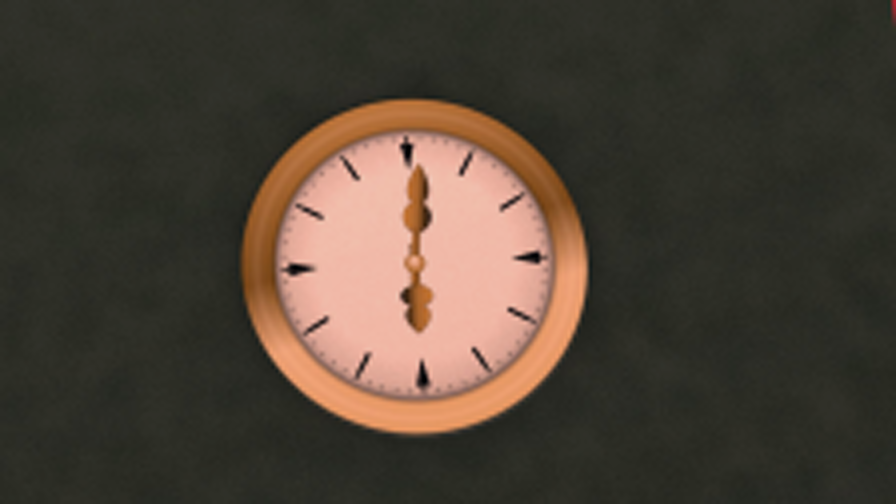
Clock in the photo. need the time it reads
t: 6:01
